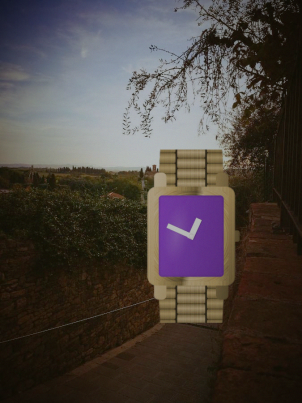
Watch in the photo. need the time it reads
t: 12:49
